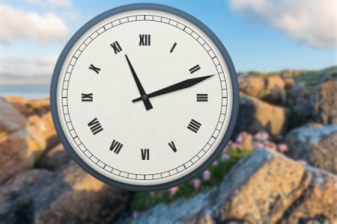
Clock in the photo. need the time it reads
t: 11:12
